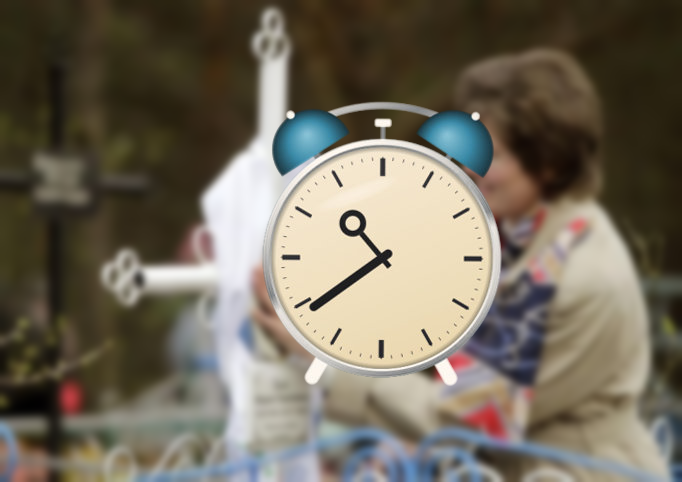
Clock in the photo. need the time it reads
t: 10:39
